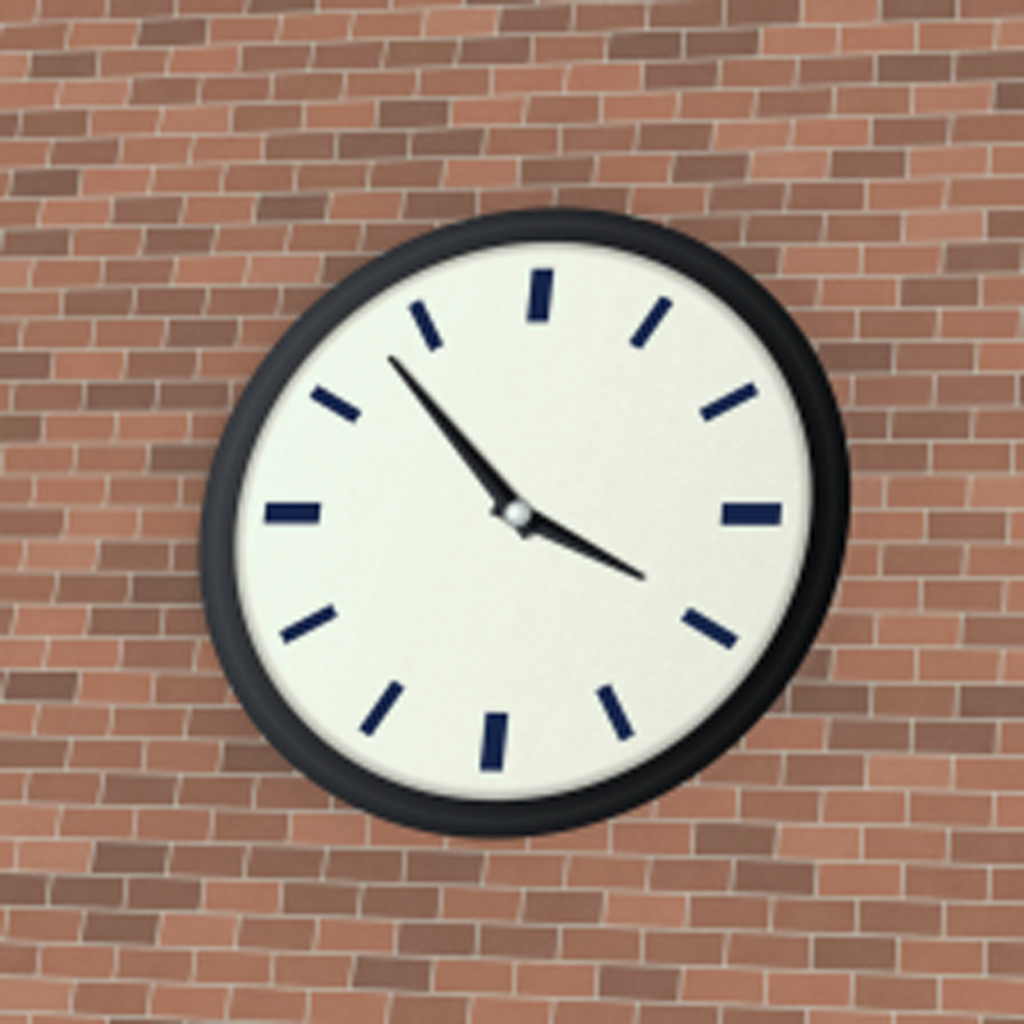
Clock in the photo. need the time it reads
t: 3:53
